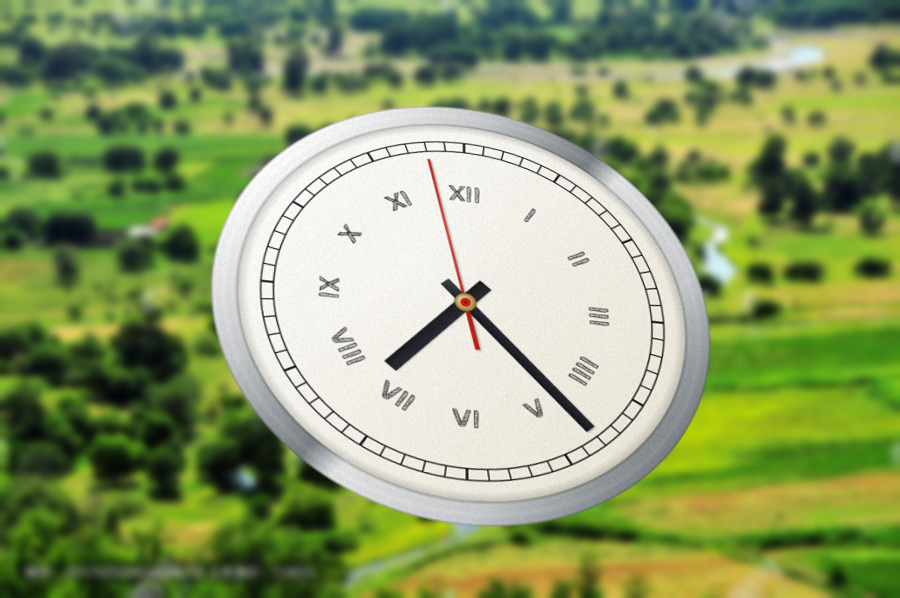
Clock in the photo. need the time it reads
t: 7:22:58
